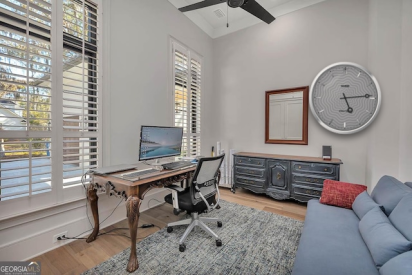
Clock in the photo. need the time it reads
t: 5:14
